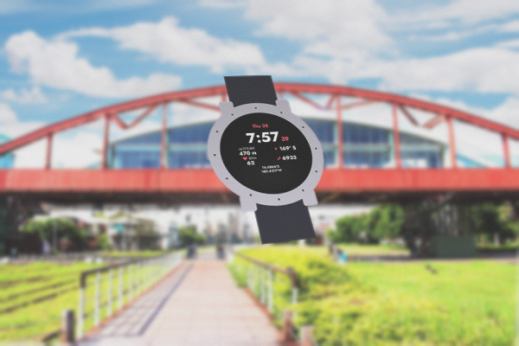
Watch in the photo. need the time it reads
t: 7:57
